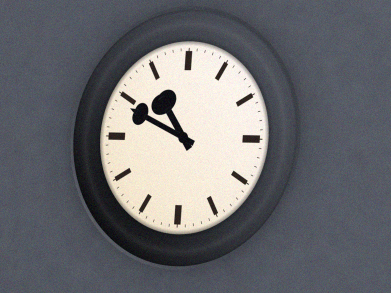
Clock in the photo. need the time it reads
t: 10:49
